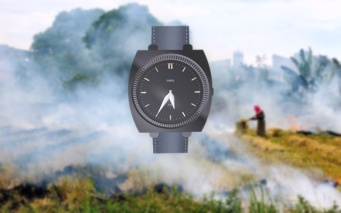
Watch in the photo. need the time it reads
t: 5:35
